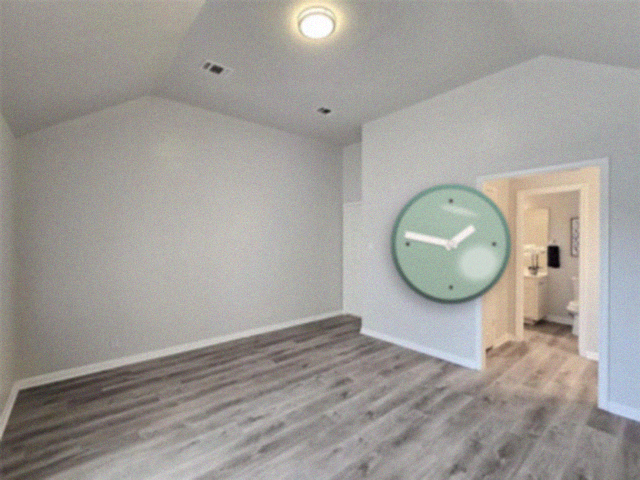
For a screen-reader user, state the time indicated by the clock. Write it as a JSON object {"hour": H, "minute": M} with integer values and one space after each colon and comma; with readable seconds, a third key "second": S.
{"hour": 1, "minute": 47}
